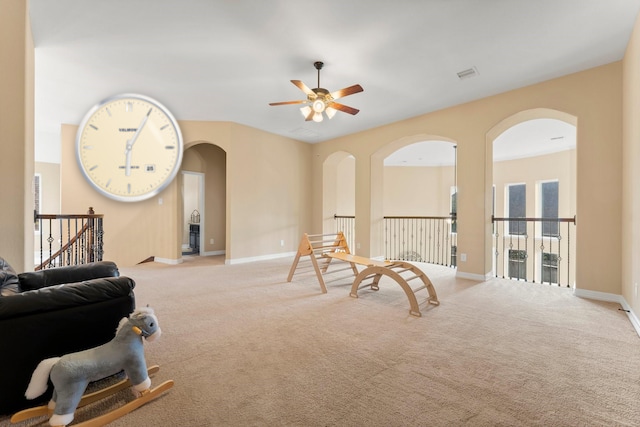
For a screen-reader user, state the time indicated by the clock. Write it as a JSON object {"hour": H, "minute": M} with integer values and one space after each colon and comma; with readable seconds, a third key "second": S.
{"hour": 6, "minute": 5}
